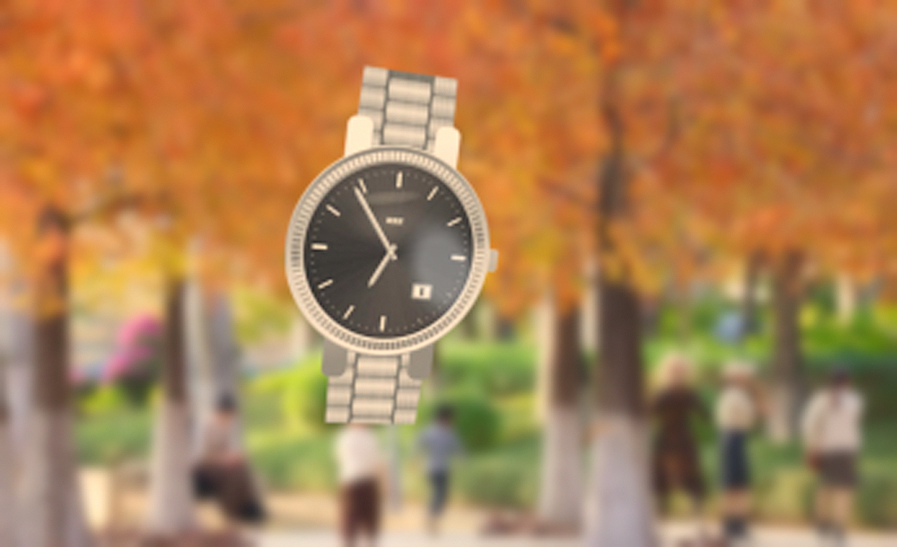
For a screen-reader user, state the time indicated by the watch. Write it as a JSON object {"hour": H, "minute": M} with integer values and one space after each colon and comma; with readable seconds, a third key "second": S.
{"hour": 6, "minute": 54}
